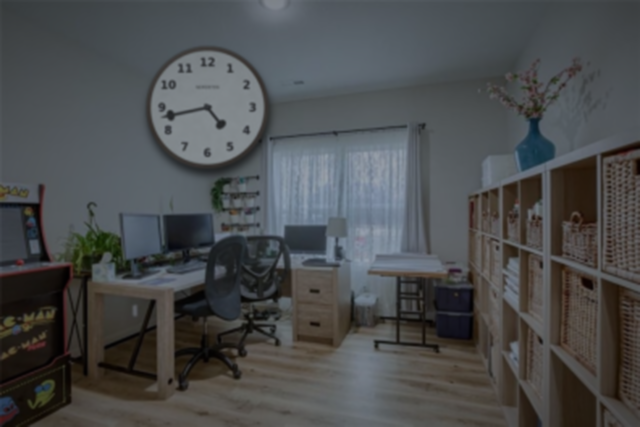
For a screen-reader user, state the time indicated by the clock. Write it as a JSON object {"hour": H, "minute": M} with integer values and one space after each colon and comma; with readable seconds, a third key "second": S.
{"hour": 4, "minute": 43}
